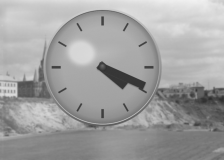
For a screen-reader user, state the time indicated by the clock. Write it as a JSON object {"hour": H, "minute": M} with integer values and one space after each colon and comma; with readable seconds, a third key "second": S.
{"hour": 4, "minute": 19}
